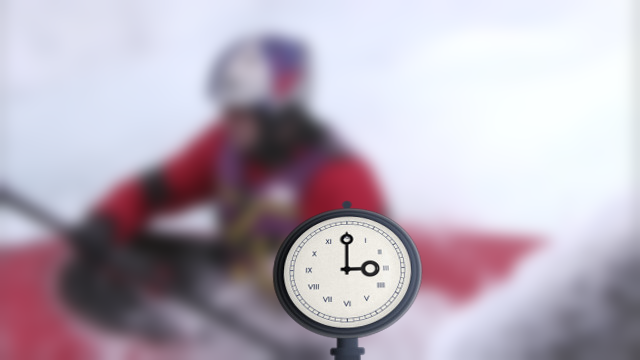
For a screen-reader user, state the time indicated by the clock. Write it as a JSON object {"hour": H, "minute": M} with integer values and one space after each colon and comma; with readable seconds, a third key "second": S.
{"hour": 3, "minute": 0}
